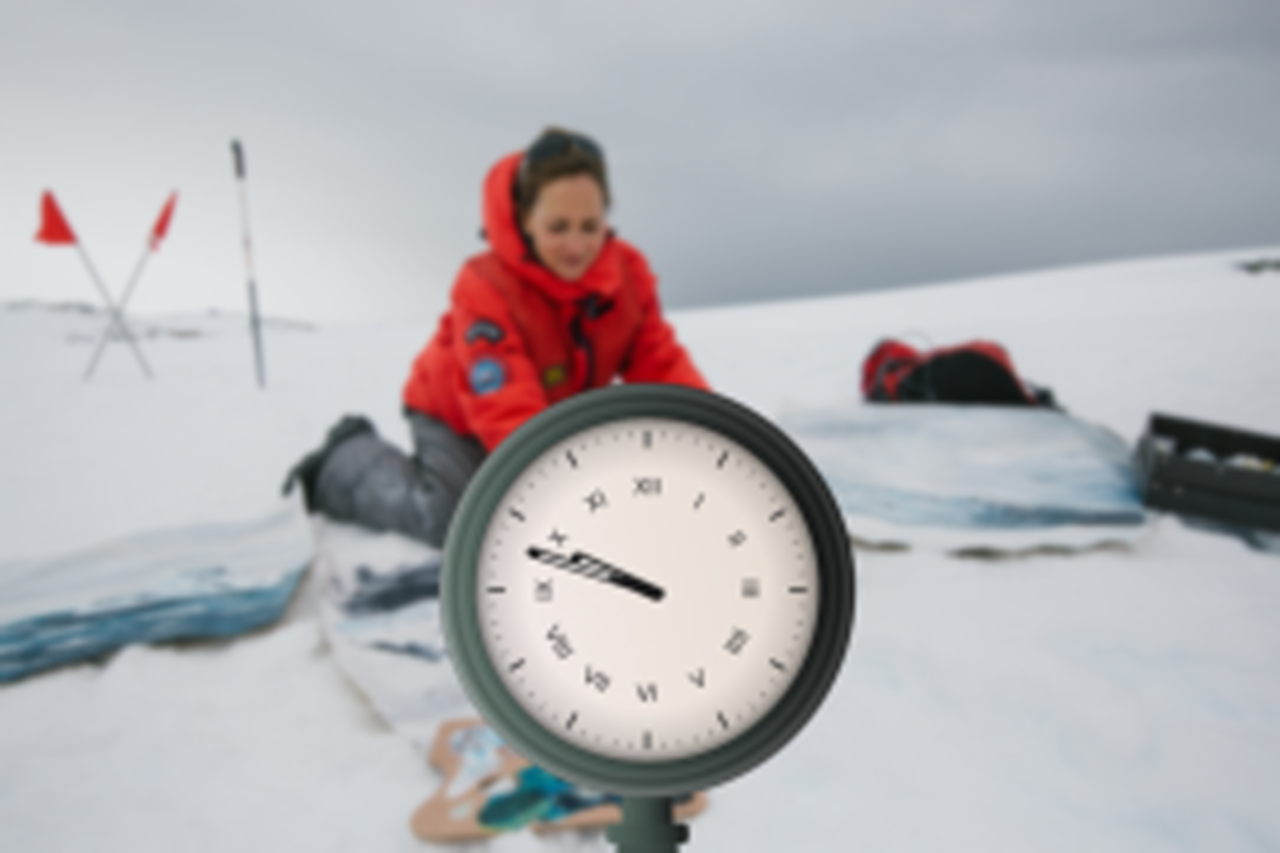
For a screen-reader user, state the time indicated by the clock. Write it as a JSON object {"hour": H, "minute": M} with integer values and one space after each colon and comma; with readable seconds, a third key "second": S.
{"hour": 9, "minute": 48}
